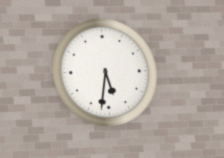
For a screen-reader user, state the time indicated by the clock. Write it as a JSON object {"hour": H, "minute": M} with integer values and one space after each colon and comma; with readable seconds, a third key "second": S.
{"hour": 5, "minute": 32}
